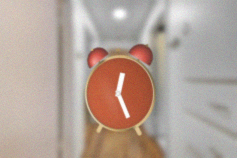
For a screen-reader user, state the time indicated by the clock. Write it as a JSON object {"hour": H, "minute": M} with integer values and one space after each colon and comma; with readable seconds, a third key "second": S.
{"hour": 12, "minute": 26}
